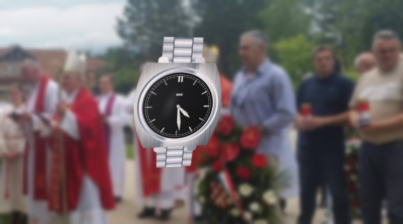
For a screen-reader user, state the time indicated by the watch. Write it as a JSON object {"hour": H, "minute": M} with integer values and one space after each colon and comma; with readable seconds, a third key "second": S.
{"hour": 4, "minute": 29}
